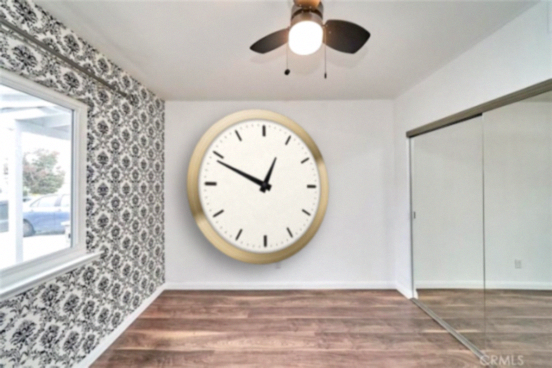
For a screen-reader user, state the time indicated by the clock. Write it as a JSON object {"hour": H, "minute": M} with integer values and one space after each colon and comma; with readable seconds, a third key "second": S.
{"hour": 12, "minute": 49}
